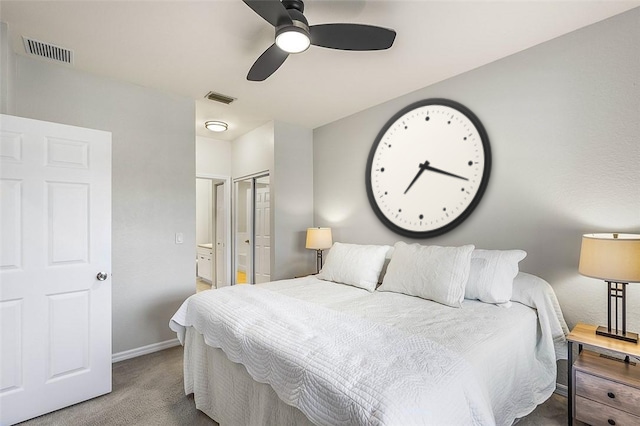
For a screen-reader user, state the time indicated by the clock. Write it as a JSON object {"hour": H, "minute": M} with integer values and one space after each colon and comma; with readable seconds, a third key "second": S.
{"hour": 7, "minute": 18}
